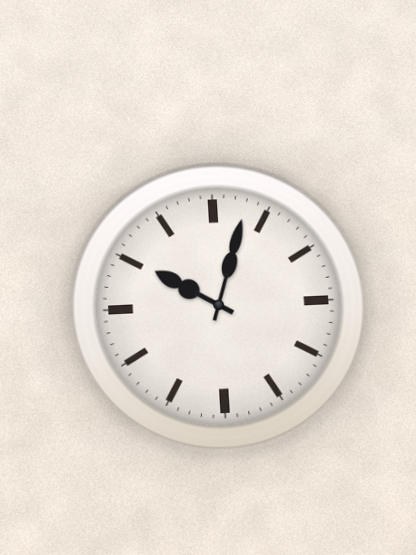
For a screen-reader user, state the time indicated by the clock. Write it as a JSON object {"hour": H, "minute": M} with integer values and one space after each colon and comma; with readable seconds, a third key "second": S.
{"hour": 10, "minute": 3}
